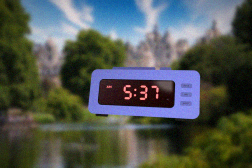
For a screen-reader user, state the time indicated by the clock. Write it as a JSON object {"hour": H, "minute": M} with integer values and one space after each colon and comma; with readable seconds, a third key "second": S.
{"hour": 5, "minute": 37}
